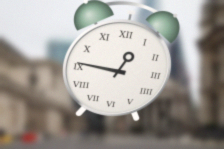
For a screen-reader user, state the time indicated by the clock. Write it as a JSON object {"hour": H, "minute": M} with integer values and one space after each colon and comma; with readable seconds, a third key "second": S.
{"hour": 12, "minute": 46}
